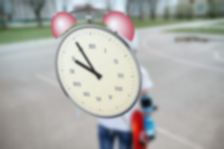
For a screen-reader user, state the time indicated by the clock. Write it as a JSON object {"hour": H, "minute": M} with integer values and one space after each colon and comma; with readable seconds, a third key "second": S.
{"hour": 9, "minute": 55}
